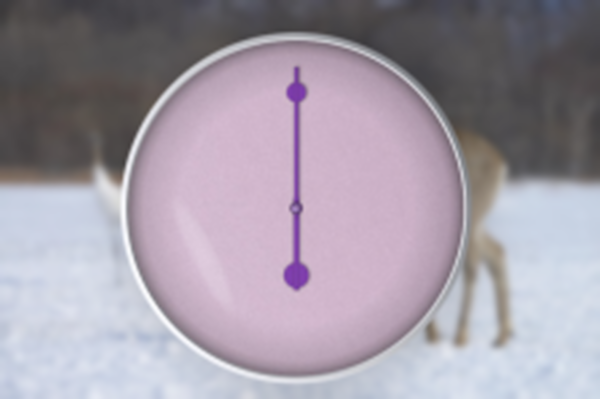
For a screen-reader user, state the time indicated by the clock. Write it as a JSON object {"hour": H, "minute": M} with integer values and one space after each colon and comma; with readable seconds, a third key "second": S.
{"hour": 6, "minute": 0}
